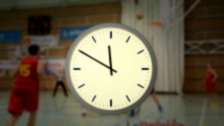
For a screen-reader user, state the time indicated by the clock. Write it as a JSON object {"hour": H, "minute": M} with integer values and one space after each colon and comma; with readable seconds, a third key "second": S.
{"hour": 11, "minute": 50}
